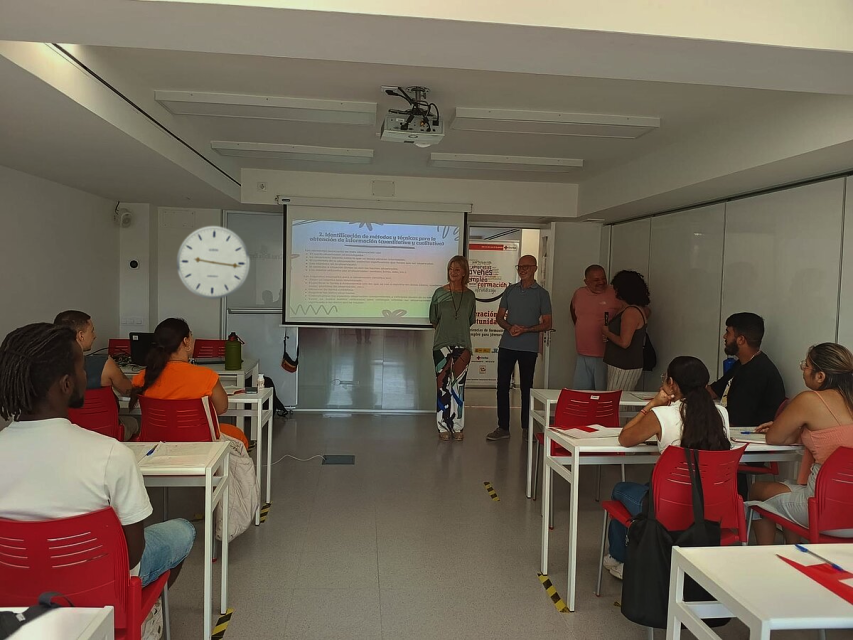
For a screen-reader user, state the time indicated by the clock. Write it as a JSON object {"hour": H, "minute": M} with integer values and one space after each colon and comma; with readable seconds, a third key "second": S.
{"hour": 9, "minute": 16}
